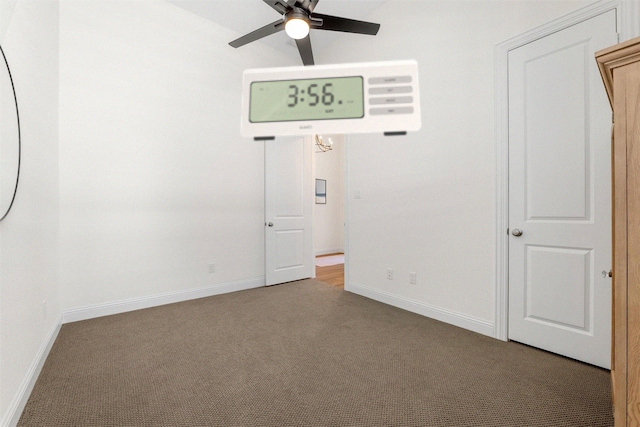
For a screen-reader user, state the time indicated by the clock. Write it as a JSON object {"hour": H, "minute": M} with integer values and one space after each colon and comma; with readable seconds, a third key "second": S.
{"hour": 3, "minute": 56}
